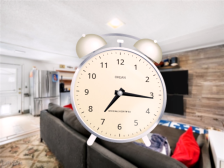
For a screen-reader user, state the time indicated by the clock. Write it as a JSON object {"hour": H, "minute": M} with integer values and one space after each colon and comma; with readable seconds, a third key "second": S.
{"hour": 7, "minute": 16}
